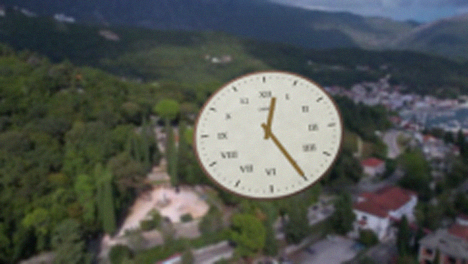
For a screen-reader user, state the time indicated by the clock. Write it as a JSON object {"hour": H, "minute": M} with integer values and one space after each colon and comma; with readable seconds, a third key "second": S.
{"hour": 12, "minute": 25}
